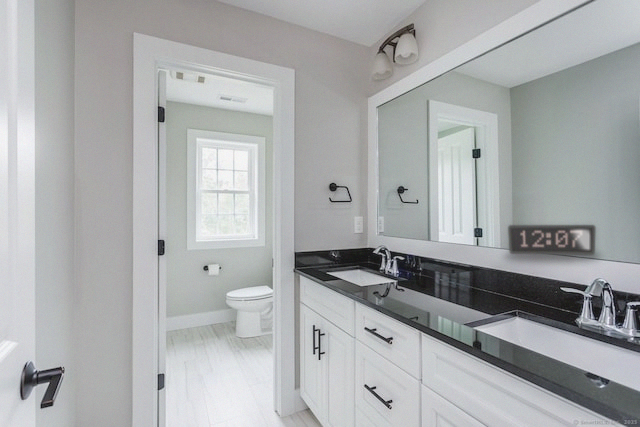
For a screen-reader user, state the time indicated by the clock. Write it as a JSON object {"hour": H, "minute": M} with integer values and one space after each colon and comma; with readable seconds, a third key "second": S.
{"hour": 12, "minute": 7}
